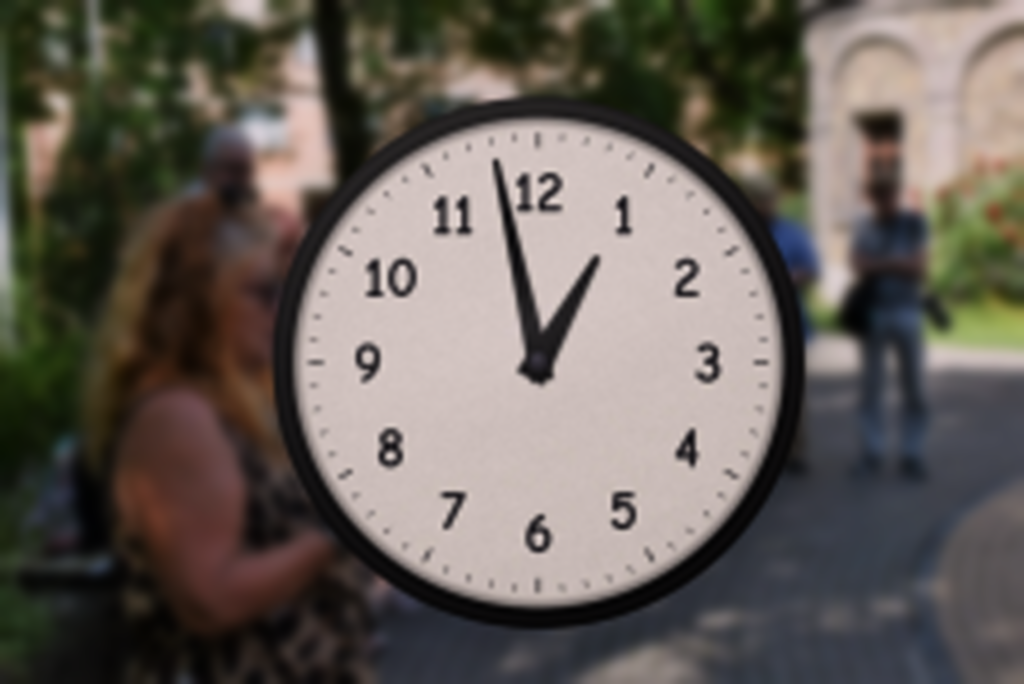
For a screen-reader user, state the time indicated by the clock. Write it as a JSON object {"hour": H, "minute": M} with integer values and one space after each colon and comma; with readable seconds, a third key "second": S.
{"hour": 12, "minute": 58}
